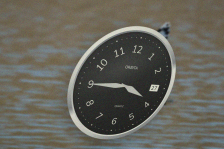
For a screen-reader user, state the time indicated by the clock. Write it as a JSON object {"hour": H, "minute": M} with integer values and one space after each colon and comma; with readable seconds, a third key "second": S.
{"hour": 3, "minute": 45}
